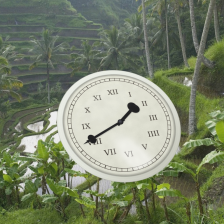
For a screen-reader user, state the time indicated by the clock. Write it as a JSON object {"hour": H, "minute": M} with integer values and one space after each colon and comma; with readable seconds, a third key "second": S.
{"hour": 1, "minute": 41}
